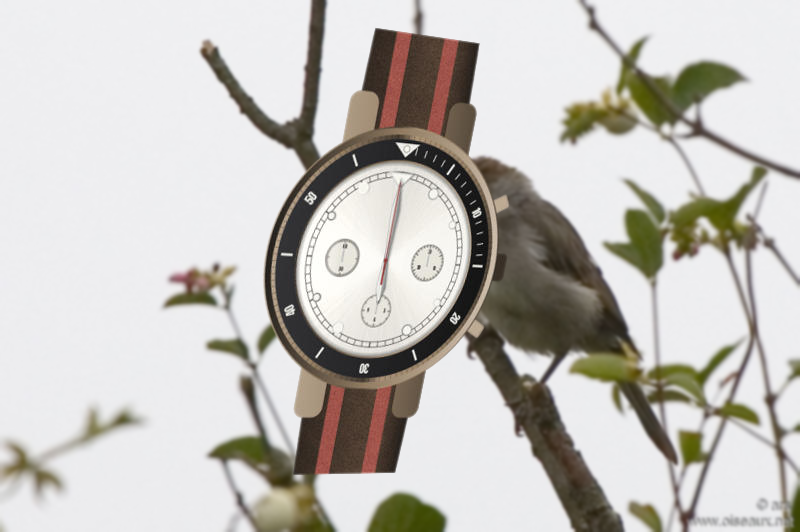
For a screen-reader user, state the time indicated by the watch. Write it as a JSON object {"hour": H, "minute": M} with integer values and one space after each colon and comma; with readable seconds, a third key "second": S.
{"hour": 6, "minute": 0}
